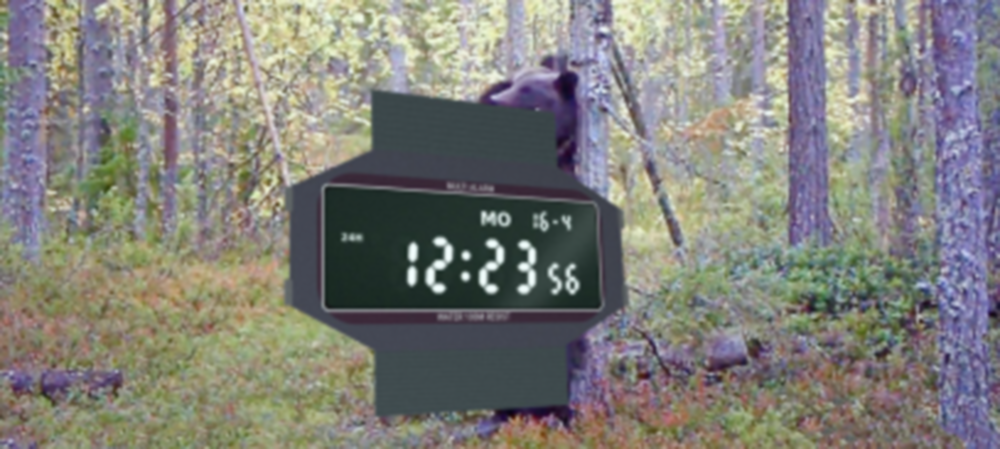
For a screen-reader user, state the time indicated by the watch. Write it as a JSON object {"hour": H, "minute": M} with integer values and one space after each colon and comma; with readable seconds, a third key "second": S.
{"hour": 12, "minute": 23, "second": 56}
